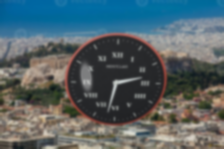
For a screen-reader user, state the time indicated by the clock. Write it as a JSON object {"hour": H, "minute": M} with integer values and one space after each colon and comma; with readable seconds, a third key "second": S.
{"hour": 2, "minute": 32}
